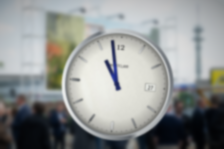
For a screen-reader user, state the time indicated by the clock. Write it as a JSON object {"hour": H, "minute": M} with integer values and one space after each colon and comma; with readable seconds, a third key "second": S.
{"hour": 10, "minute": 58}
